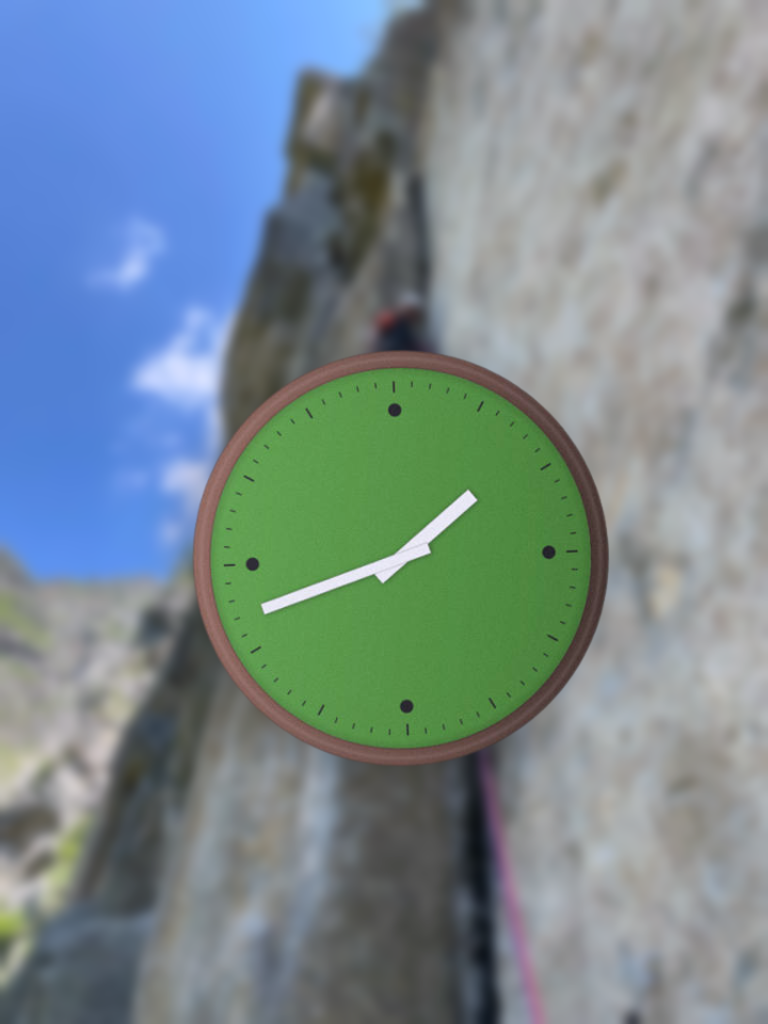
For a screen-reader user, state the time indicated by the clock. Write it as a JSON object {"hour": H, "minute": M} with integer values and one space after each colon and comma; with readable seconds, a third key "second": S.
{"hour": 1, "minute": 42}
